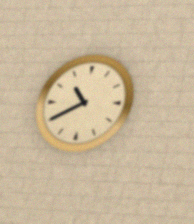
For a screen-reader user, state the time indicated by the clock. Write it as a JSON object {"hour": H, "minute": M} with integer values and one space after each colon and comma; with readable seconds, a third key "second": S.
{"hour": 10, "minute": 40}
